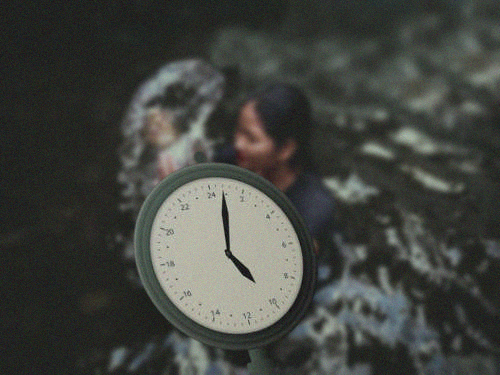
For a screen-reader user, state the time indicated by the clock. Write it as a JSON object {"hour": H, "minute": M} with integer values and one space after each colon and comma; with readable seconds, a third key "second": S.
{"hour": 10, "minute": 2}
